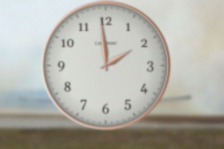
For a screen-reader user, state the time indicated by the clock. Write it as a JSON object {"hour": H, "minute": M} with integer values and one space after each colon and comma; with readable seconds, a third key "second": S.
{"hour": 1, "minute": 59}
